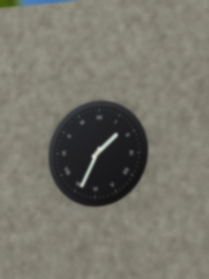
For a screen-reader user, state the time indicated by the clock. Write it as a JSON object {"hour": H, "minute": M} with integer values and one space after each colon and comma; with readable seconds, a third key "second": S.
{"hour": 1, "minute": 34}
